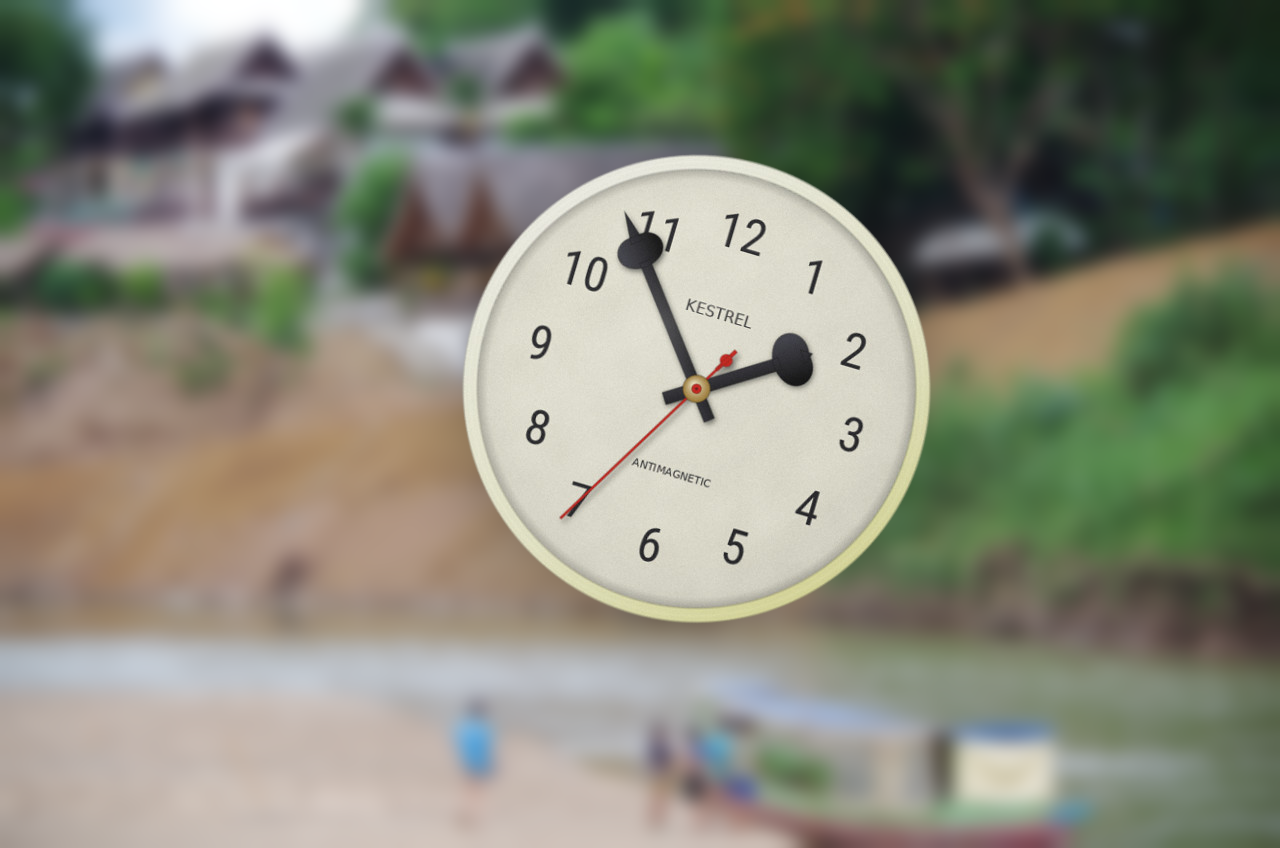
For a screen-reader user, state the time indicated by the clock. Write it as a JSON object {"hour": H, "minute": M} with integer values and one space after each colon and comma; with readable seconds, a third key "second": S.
{"hour": 1, "minute": 53, "second": 35}
